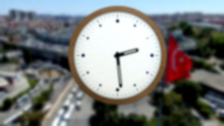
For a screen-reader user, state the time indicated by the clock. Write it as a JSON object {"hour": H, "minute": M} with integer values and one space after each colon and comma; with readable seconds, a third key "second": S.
{"hour": 2, "minute": 29}
